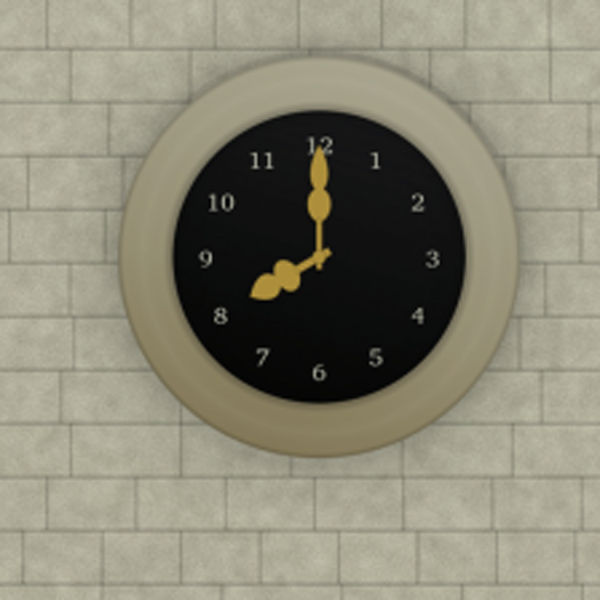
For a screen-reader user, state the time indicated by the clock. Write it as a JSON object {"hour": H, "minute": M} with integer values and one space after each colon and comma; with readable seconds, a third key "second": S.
{"hour": 8, "minute": 0}
